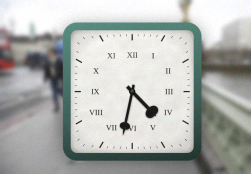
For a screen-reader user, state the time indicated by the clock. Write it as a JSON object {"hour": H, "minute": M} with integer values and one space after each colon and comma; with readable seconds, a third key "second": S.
{"hour": 4, "minute": 32}
